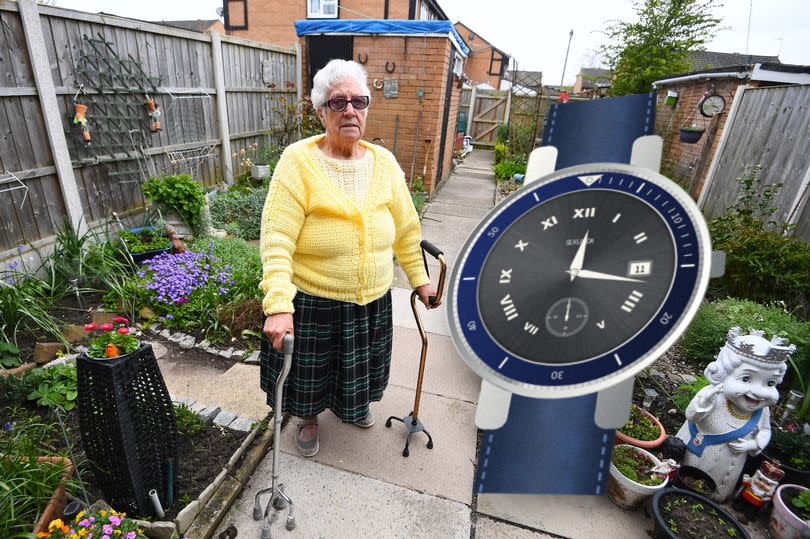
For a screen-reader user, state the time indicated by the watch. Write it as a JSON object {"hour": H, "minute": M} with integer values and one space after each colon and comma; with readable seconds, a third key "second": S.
{"hour": 12, "minute": 17}
